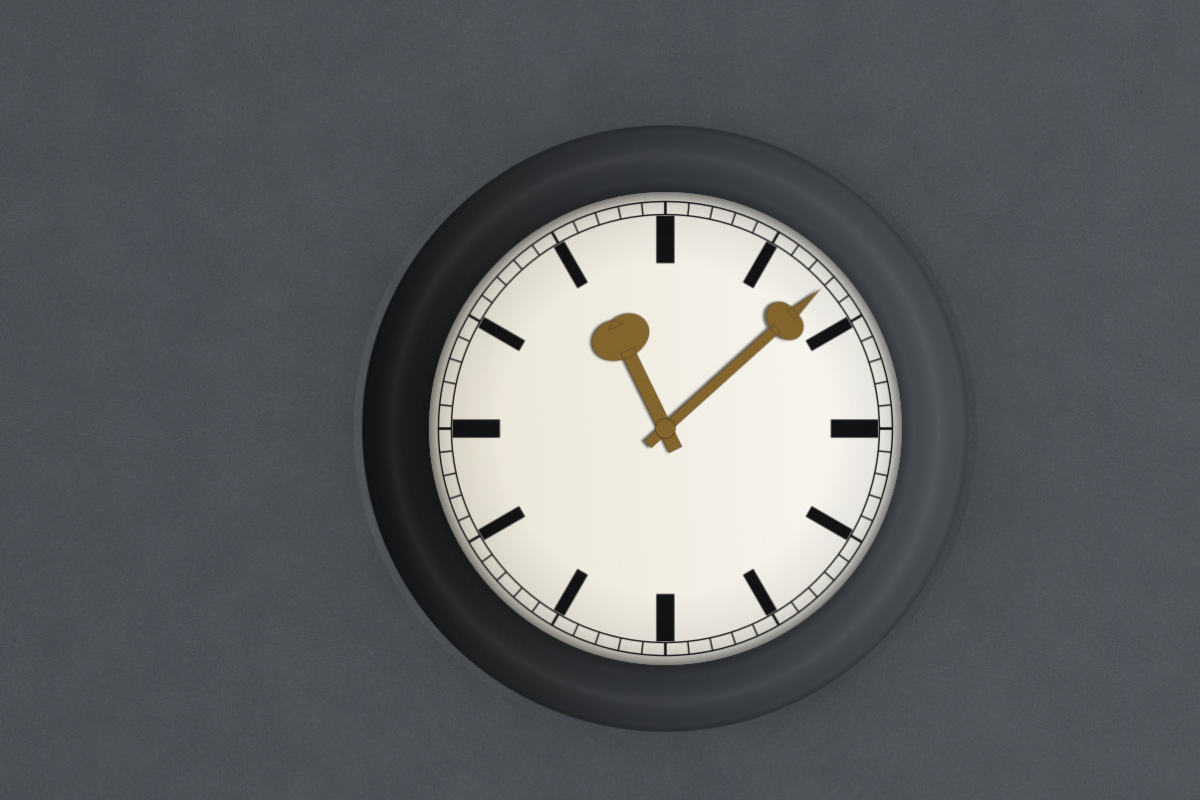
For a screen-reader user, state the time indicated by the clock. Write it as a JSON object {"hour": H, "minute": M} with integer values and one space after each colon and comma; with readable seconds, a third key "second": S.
{"hour": 11, "minute": 8}
